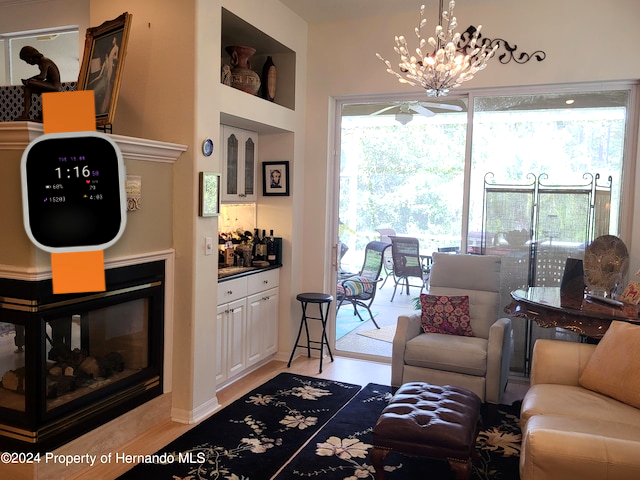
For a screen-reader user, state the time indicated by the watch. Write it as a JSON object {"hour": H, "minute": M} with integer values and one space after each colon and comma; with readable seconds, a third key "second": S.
{"hour": 1, "minute": 16}
